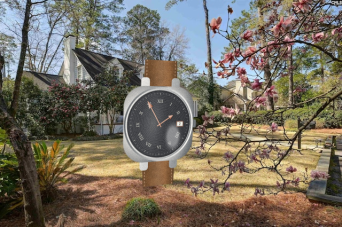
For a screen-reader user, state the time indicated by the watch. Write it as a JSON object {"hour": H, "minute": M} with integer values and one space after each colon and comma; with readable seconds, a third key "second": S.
{"hour": 1, "minute": 55}
